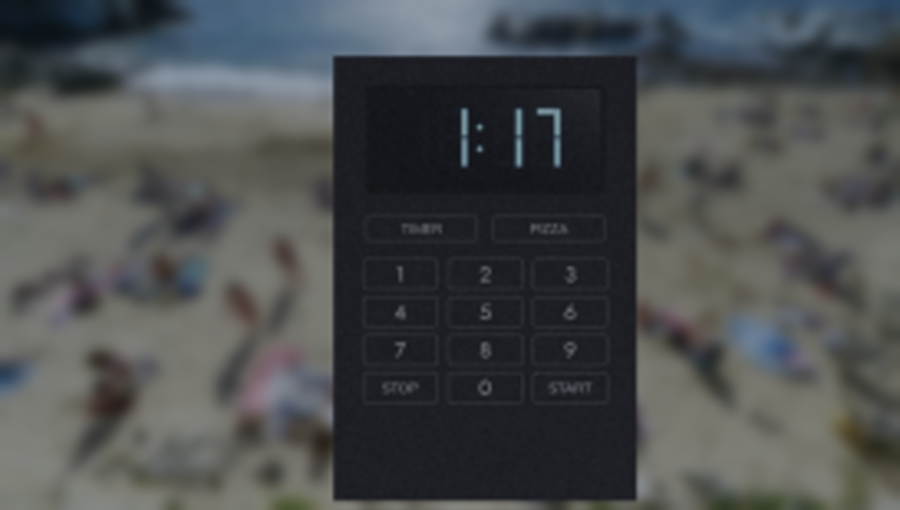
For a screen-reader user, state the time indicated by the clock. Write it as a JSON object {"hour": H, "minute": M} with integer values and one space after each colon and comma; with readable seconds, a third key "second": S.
{"hour": 1, "minute": 17}
